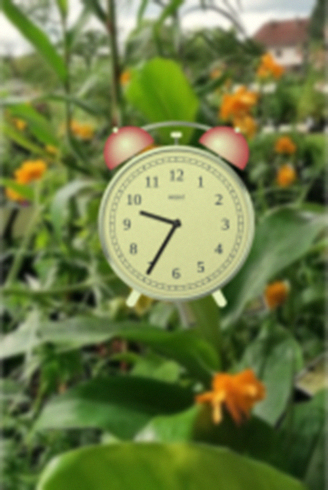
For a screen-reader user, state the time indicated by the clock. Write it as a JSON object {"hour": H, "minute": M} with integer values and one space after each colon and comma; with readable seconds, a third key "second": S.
{"hour": 9, "minute": 35}
